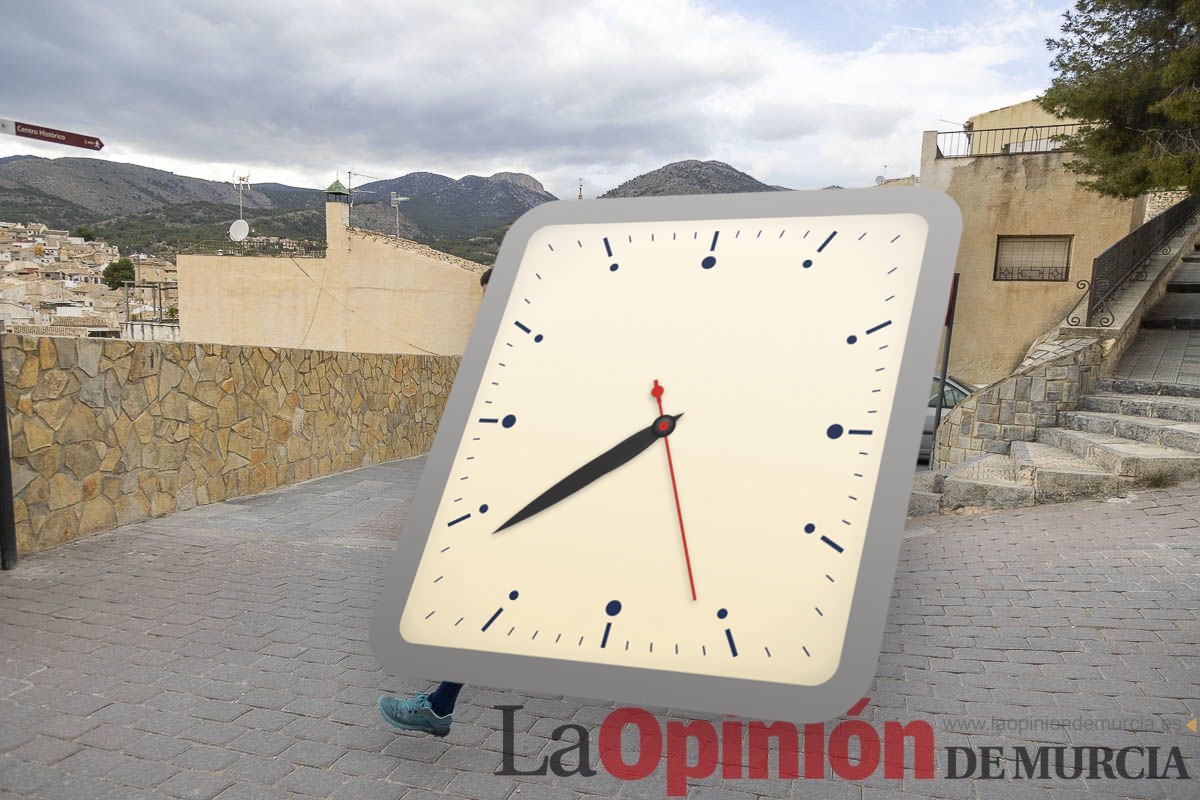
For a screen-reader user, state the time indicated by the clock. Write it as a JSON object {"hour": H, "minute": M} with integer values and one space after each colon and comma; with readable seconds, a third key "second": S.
{"hour": 7, "minute": 38, "second": 26}
